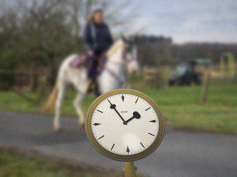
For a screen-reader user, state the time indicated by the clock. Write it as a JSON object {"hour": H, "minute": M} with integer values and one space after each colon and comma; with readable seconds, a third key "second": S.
{"hour": 1, "minute": 55}
